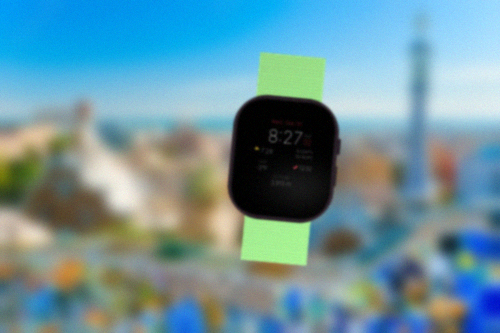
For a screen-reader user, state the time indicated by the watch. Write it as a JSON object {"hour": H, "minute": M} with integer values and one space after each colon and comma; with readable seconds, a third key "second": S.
{"hour": 8, "minute": 27}
